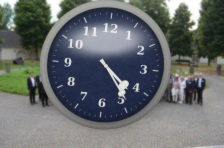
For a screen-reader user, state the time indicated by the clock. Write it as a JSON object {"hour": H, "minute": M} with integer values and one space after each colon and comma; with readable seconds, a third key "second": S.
{"hour": 4, "minute": 24}
